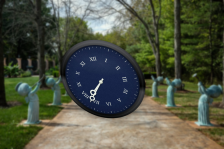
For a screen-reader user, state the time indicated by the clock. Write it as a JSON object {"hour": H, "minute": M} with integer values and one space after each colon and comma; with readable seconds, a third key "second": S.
{"hour": 7, "minute": 37}
